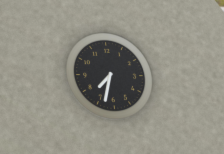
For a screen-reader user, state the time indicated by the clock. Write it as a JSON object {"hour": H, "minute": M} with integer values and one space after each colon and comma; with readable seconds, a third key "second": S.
{"hour": 7, "minute": 33}
